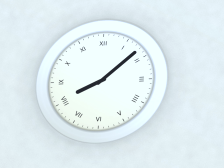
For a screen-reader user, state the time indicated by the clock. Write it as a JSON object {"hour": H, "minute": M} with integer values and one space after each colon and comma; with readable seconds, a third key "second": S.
{"hour": 8, "minute": 8}
